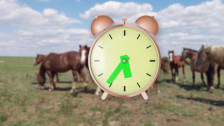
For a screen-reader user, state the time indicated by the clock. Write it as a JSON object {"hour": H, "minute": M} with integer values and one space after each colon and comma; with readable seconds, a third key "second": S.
{"hour": 5, "minute": 36}
